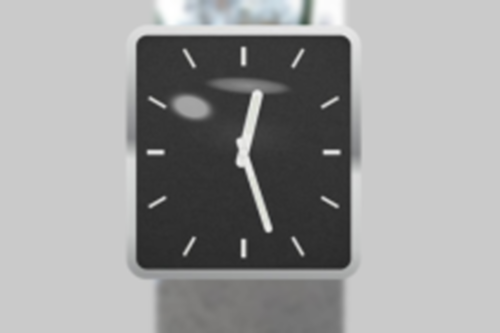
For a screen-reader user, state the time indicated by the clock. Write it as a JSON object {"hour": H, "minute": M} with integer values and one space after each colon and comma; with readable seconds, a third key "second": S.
{"hour": 12, "minute": 27}
